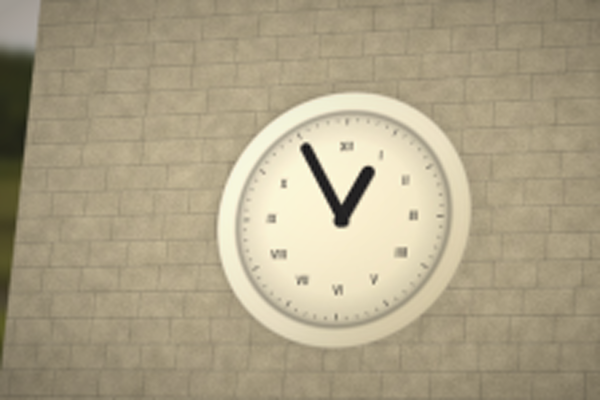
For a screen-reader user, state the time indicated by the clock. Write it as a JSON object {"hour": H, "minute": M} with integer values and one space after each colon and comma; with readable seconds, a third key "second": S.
{"hour": 12, "minute": 55}
